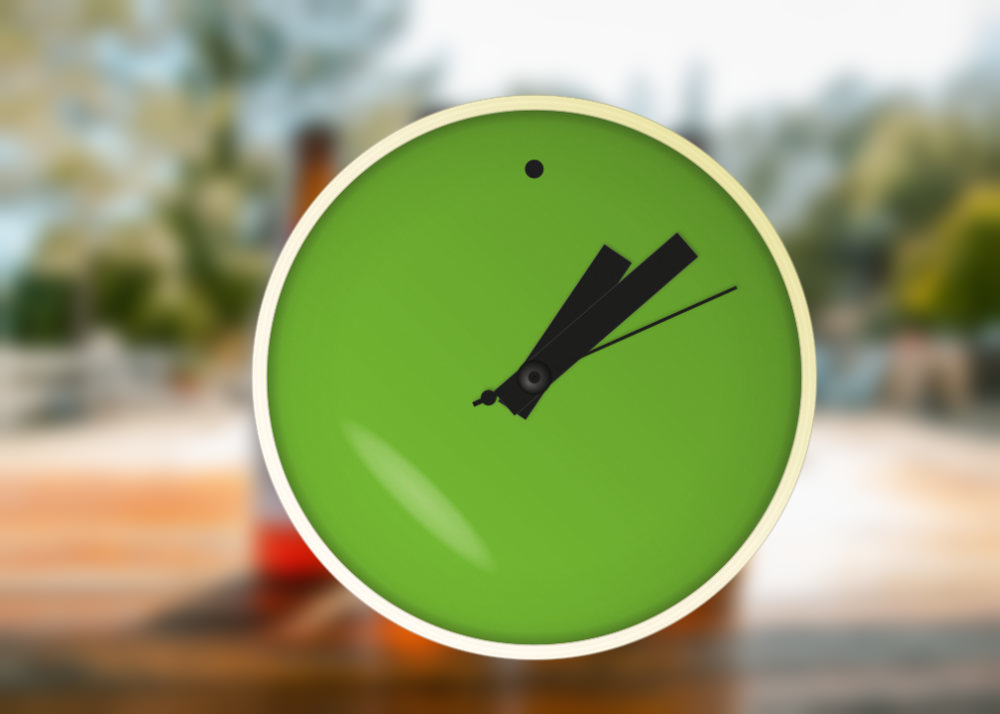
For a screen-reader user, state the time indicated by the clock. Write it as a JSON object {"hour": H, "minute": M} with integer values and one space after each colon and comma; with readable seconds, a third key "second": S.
{"hour": 1, "minute": 8, "second": 11}
